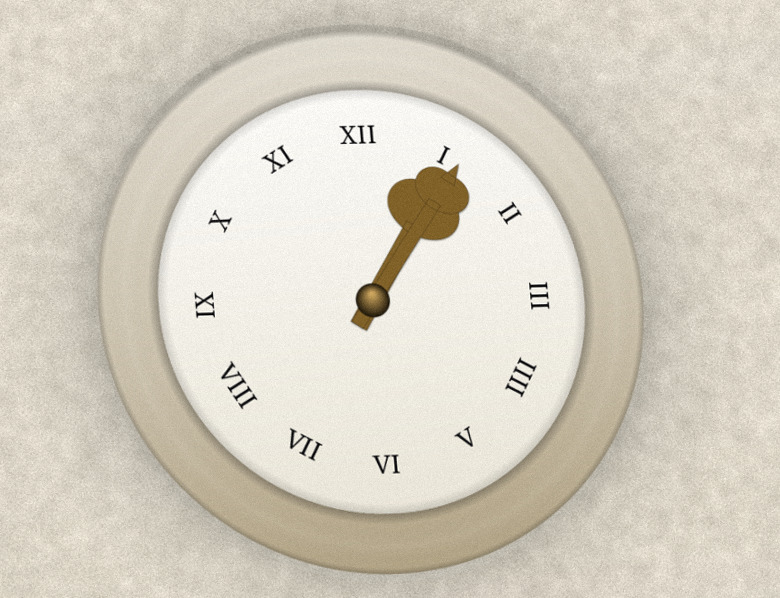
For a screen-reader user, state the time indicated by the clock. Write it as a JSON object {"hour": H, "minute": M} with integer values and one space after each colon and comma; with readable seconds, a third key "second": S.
{"hour": 1, "minute": 6}
